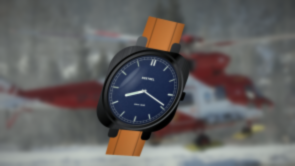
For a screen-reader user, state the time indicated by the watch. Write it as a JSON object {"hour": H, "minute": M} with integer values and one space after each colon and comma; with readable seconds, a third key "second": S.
{"hour": 8, "minute": 19}
